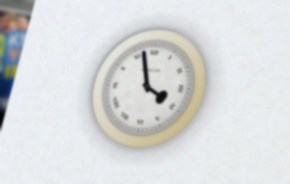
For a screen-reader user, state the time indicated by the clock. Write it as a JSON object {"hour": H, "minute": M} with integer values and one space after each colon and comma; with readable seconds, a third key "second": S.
{"hour": 3, "minute": 57}
